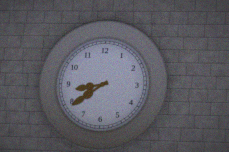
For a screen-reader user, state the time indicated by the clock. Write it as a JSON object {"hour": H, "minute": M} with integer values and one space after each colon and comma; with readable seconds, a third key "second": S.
{"hour": 8, "minute": 39}
